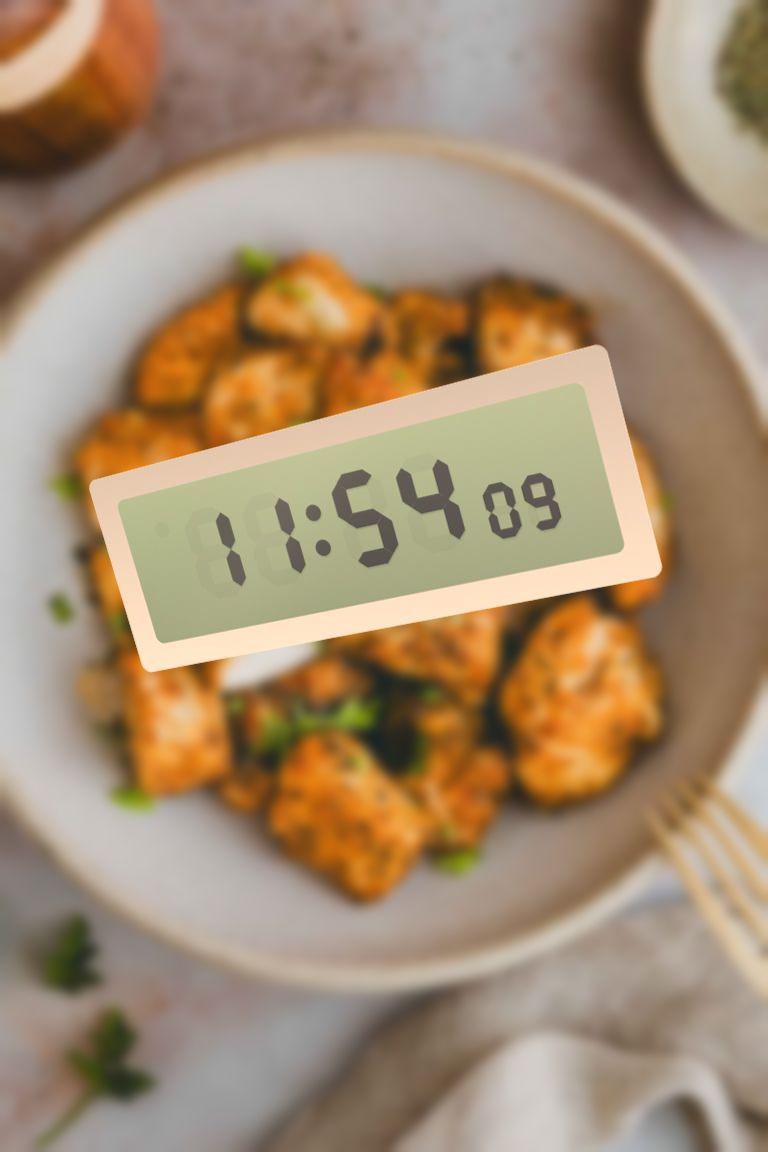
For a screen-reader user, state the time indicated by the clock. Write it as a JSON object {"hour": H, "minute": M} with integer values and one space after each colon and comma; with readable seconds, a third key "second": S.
{"hour": 11, "minute": 54, "second": 9}
